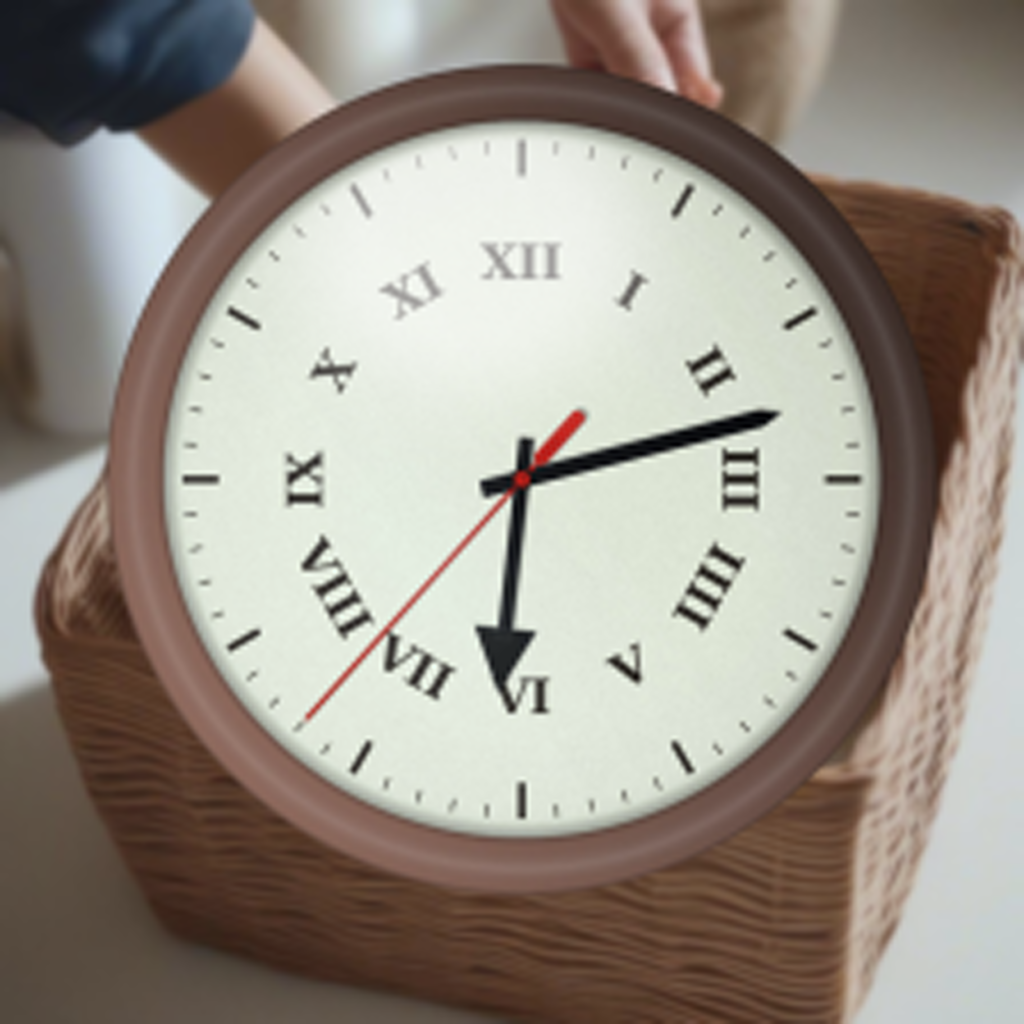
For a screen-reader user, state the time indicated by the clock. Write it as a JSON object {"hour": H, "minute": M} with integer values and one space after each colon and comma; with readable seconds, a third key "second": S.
{"hour": 6, "minute": 12, "second": 37}
